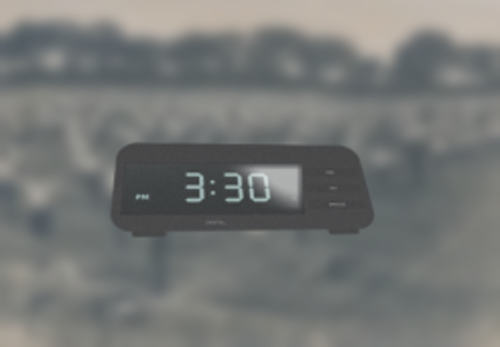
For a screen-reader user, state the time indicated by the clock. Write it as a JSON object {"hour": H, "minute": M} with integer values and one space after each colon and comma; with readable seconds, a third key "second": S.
{"hour": 3, "minute": 30}
